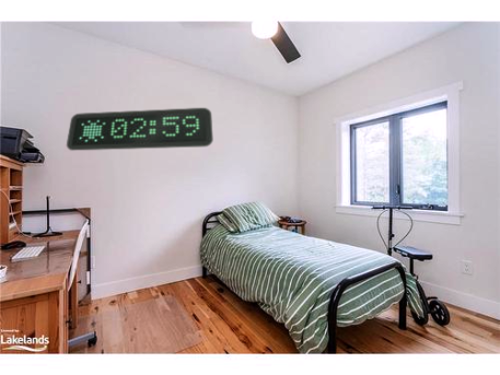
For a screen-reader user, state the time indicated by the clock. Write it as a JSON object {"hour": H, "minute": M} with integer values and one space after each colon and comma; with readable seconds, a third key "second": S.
{"hour": 2, "minute": 59}
